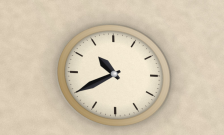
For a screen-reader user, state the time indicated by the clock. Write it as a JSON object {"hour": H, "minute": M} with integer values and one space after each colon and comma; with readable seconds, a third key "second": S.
{"hour": 10, "minute": 40}
